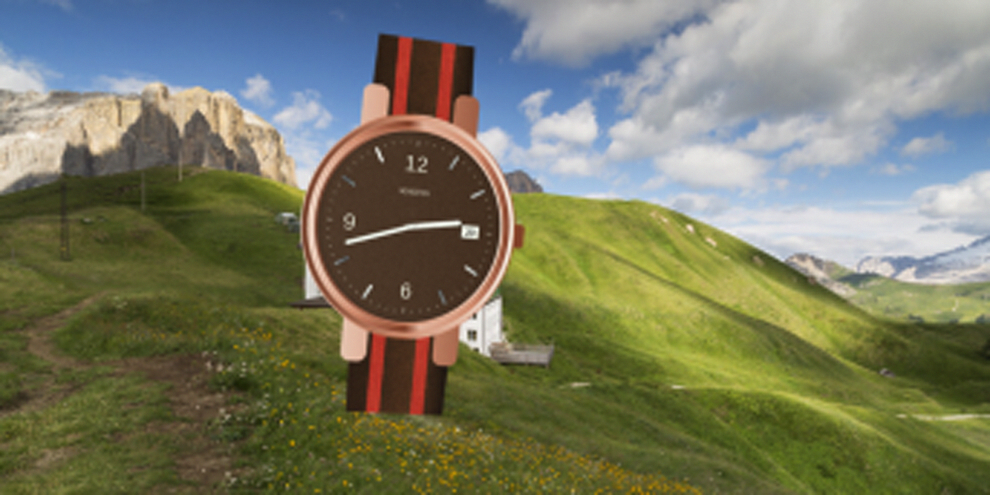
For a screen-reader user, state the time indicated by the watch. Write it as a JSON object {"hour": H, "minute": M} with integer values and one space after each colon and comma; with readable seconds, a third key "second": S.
{"hour": 2, "minute": 42}
